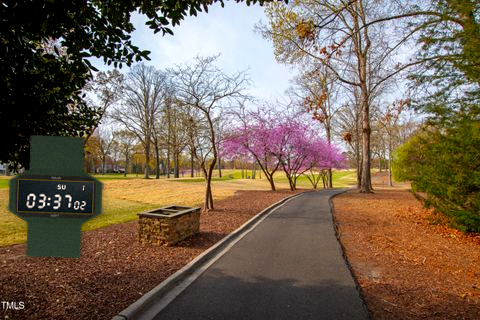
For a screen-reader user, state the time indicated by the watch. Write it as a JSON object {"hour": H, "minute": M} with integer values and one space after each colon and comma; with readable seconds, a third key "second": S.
{"hour": 3, "minute": 37, "second": 2}
